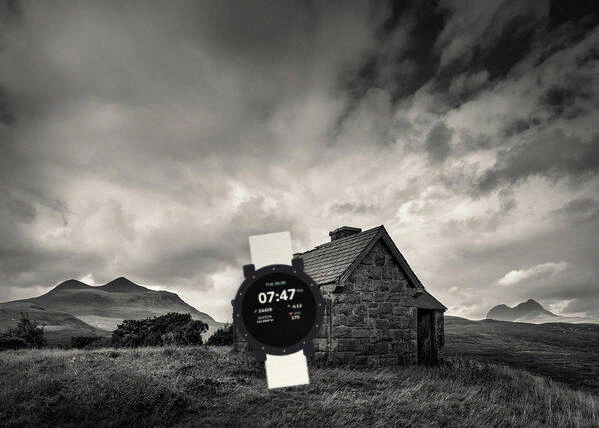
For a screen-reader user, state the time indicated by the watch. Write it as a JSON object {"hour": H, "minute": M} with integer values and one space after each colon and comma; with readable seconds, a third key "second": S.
{"hour": 7, "minute": 47}
